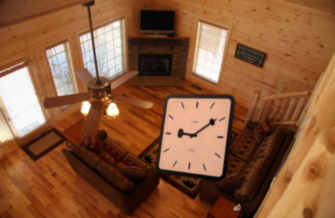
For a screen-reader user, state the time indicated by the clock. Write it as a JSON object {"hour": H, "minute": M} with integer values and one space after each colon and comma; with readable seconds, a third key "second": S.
{"hour": 9, "minute": 9}
